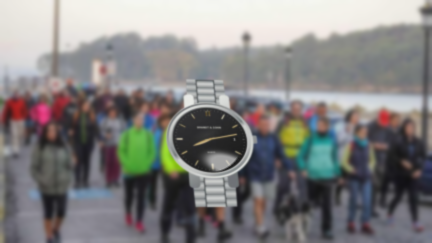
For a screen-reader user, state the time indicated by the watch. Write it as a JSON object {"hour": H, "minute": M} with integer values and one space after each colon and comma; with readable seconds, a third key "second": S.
{"hour": 8, "minute": 13}
